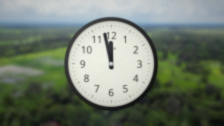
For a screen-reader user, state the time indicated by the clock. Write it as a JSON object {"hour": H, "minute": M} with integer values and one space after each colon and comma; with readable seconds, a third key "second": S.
{"hour": 11, "minute": 58}
